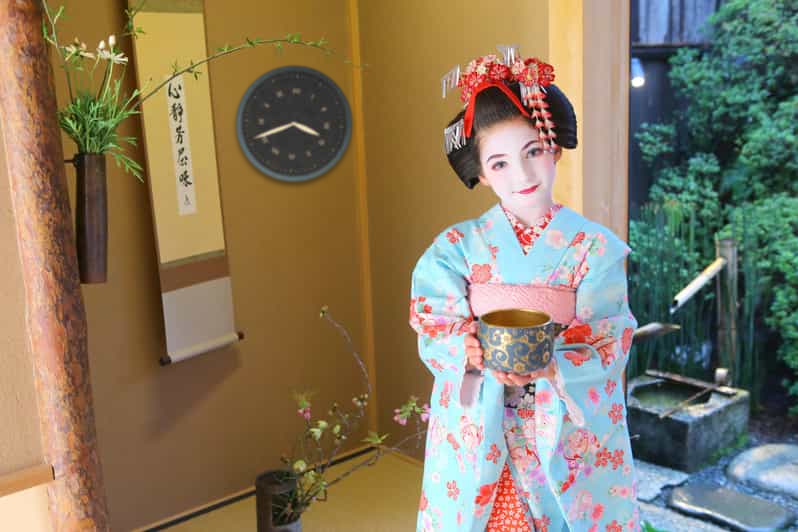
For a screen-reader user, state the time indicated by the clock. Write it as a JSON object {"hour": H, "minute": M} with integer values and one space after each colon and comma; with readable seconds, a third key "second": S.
{"hour": 3, "minute": 41}
